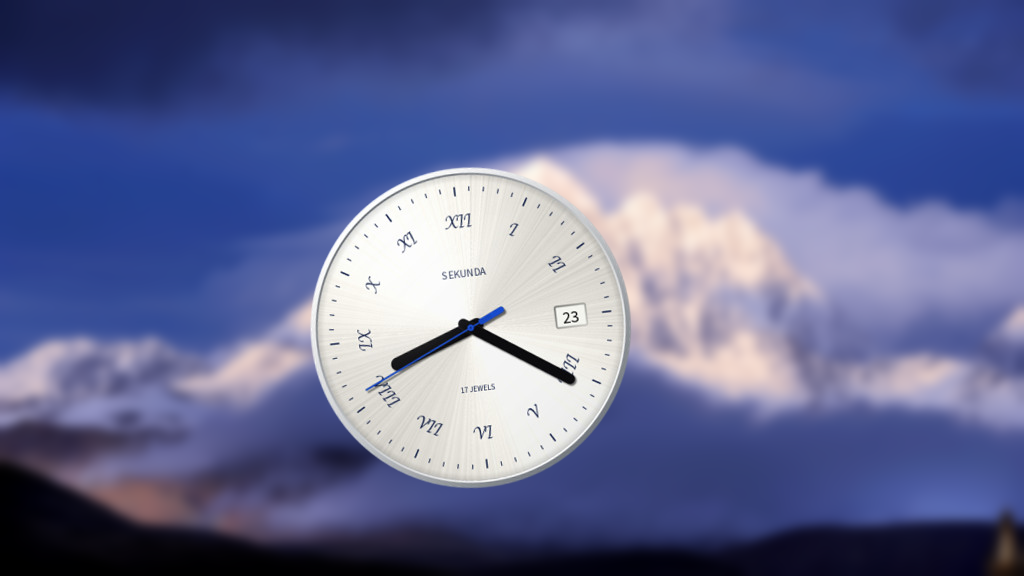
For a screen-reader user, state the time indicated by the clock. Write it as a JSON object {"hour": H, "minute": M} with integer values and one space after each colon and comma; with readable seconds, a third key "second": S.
{"hour": 8, "minute": 20, "second": 41}
